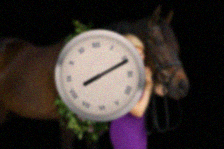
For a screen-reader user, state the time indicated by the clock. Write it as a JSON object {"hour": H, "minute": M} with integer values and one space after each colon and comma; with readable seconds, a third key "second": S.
{"hour": 8, "minute": 11}
